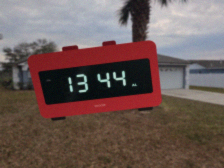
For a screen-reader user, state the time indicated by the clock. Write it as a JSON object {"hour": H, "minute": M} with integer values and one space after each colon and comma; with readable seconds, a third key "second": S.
{"hour": 13, "minute": 44}
